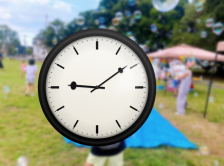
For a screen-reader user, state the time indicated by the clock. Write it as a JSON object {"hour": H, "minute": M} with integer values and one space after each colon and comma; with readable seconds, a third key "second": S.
{"hour": 9, "minute": 9}
